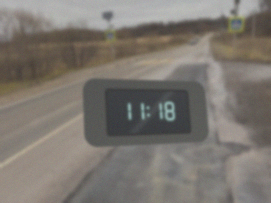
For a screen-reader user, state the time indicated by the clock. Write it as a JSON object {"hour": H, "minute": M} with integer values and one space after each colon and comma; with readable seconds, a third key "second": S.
{"hour": 11, "minute": 18}
